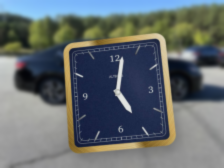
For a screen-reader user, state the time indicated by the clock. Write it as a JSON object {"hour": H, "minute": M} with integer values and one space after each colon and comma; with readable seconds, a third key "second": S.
{"hour": 5, "minute": 2}
